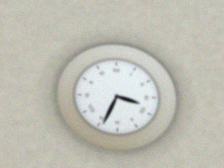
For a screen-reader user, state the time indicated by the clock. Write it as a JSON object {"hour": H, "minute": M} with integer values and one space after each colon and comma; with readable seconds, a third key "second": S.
{"hour": 3, "minute": 34}
